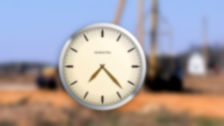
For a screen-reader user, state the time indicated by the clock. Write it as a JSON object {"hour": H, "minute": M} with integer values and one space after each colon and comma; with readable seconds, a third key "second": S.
{"hour": 7, "minute": 23}
